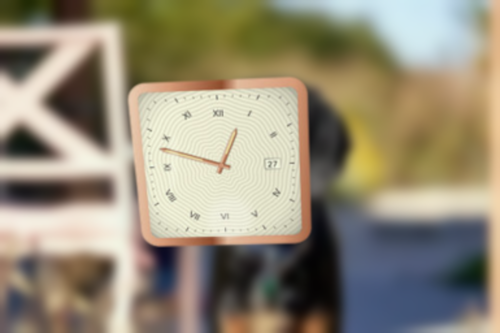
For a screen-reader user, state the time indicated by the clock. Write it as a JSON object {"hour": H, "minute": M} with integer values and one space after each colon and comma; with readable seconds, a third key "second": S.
{"hour": 12, "minute": 48}
